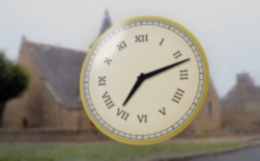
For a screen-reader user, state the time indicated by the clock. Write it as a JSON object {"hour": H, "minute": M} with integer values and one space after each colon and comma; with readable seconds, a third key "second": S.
{"hour": 7, "minute": 12}
